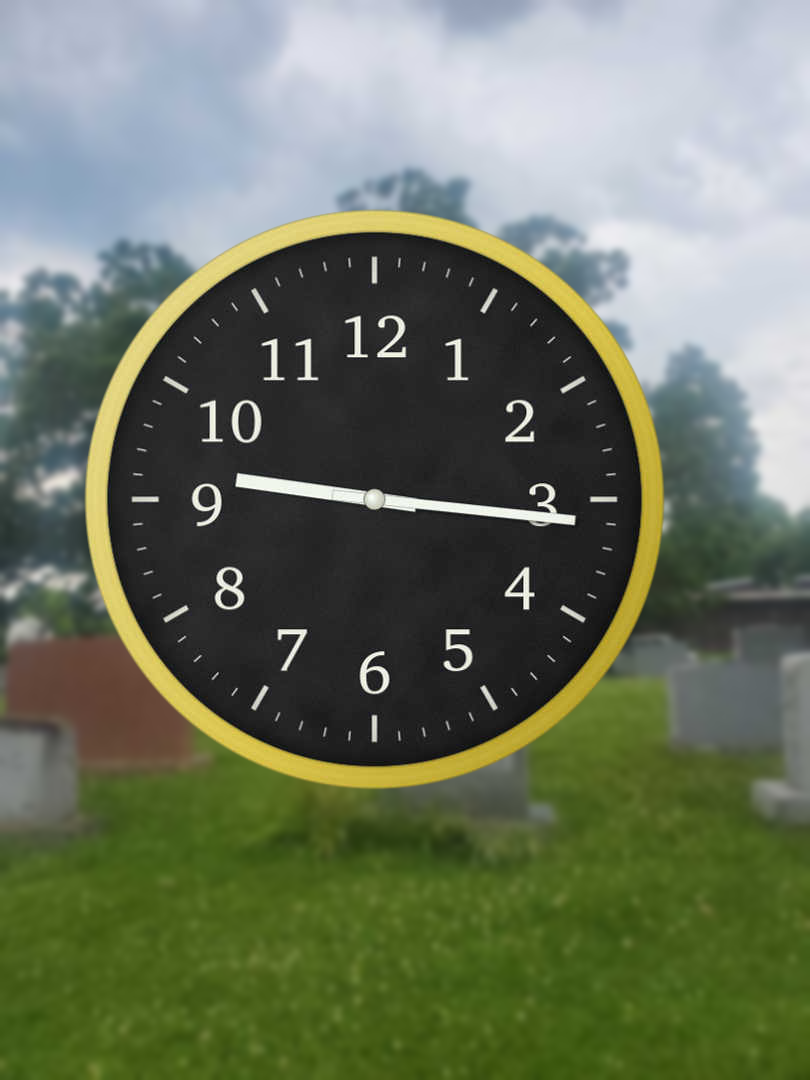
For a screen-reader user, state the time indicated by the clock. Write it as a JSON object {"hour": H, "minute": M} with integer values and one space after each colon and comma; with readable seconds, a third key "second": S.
{"hour": 9, "minute": 16}
